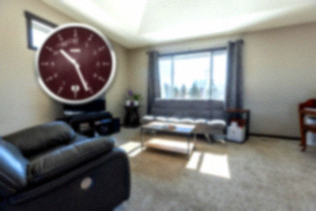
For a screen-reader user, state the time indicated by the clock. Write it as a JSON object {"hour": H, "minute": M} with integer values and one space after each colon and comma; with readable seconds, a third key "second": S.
{"hour": 10, "minute": 26}
